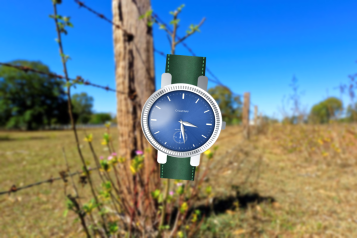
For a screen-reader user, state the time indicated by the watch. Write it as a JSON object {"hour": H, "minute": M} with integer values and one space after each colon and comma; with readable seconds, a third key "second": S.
{"hour": 3, "minute": 28}
